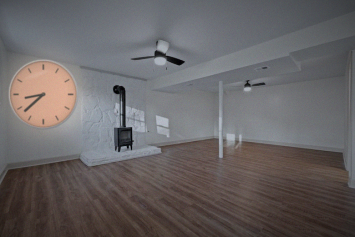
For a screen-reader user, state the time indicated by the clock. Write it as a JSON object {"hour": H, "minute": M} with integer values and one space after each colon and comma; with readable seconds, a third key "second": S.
{"hour": 8, "minute": 38}
